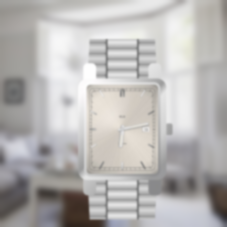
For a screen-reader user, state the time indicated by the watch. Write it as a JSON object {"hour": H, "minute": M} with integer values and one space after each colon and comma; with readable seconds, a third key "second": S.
{"hour": 6, "minute": 13}
